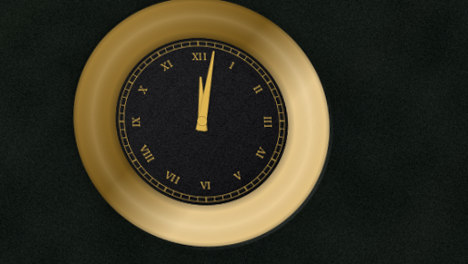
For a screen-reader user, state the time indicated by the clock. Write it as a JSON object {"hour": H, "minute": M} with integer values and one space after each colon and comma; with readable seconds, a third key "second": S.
{"hour": 12, "minute": 2}
